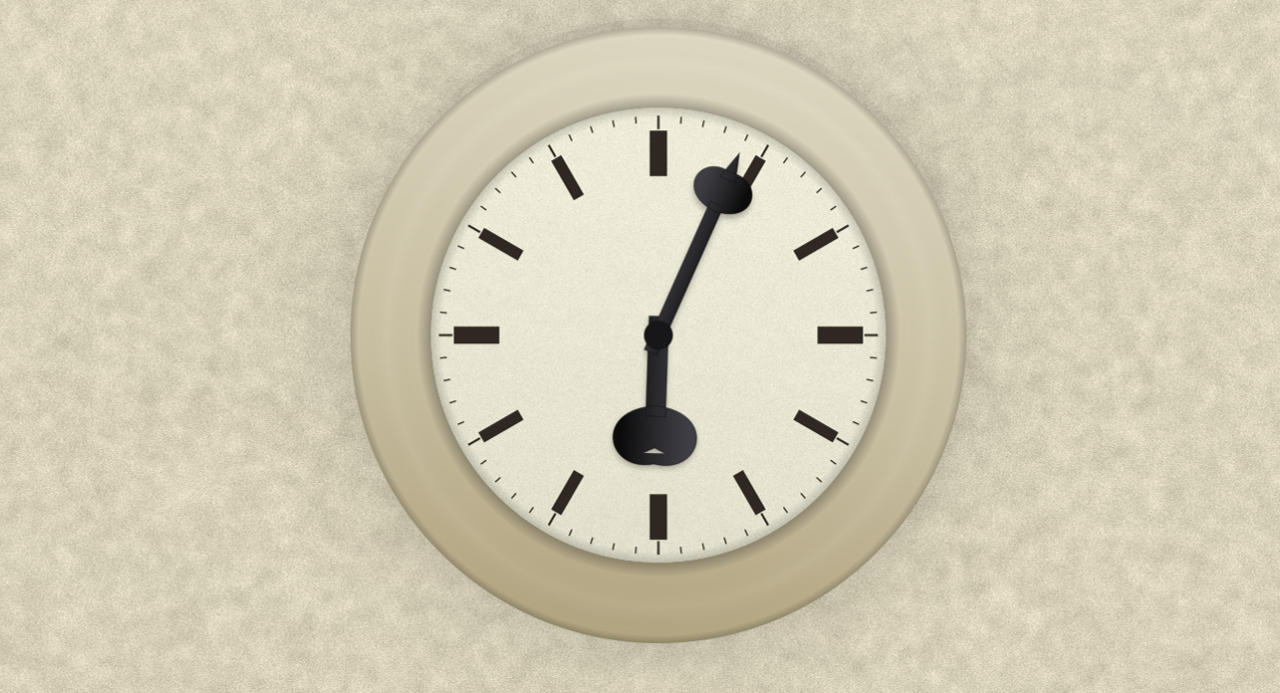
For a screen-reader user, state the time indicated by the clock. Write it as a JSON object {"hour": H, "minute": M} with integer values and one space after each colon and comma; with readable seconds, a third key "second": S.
{"hour": 6, "minute": 4}
